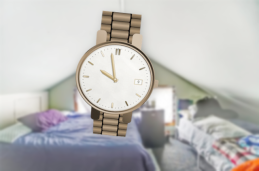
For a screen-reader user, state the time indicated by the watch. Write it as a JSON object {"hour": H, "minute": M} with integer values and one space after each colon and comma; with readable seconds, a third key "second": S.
{"hour": 9, "minute": 58}
